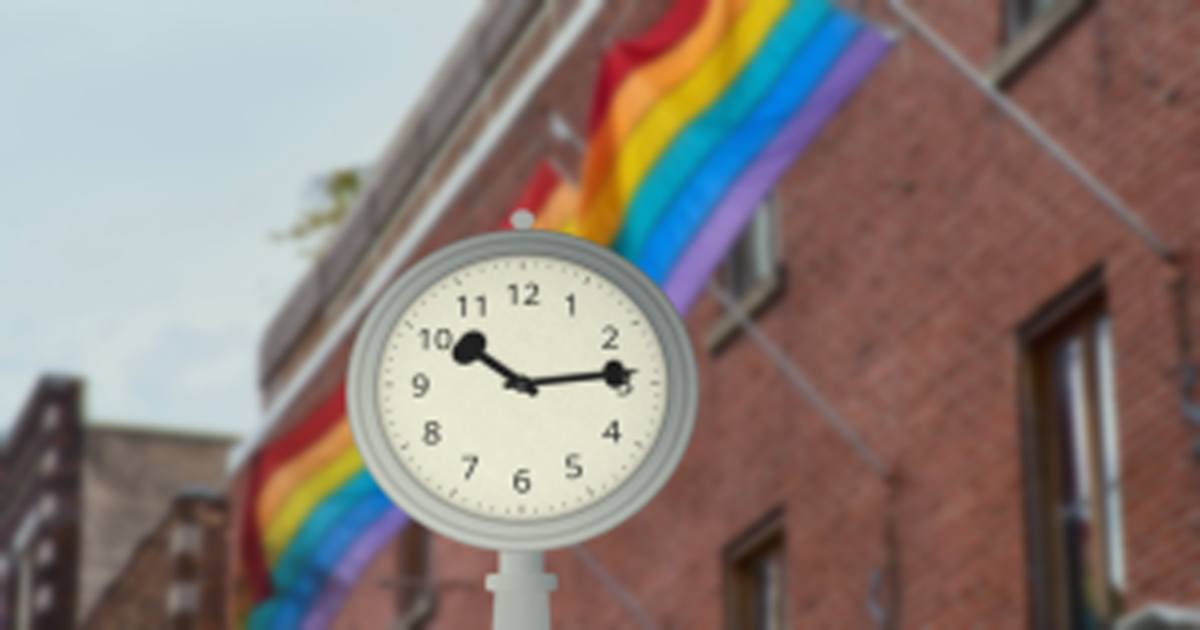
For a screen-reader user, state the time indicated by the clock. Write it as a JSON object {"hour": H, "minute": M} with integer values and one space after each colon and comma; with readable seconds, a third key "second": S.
{"hour": 10, "minute": 14}
